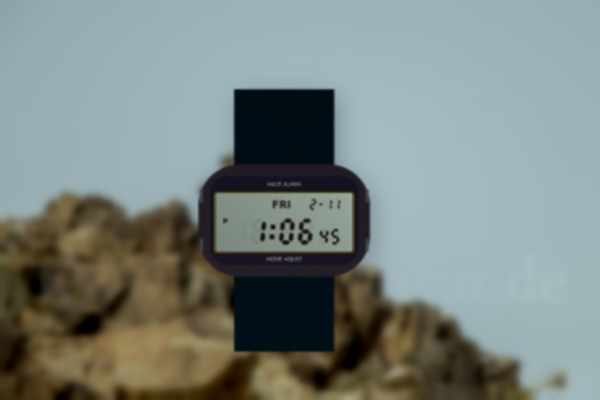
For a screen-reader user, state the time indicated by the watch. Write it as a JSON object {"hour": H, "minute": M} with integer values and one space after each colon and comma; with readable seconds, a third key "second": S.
{"hour": 1, "minute": 6, "second": 45}
